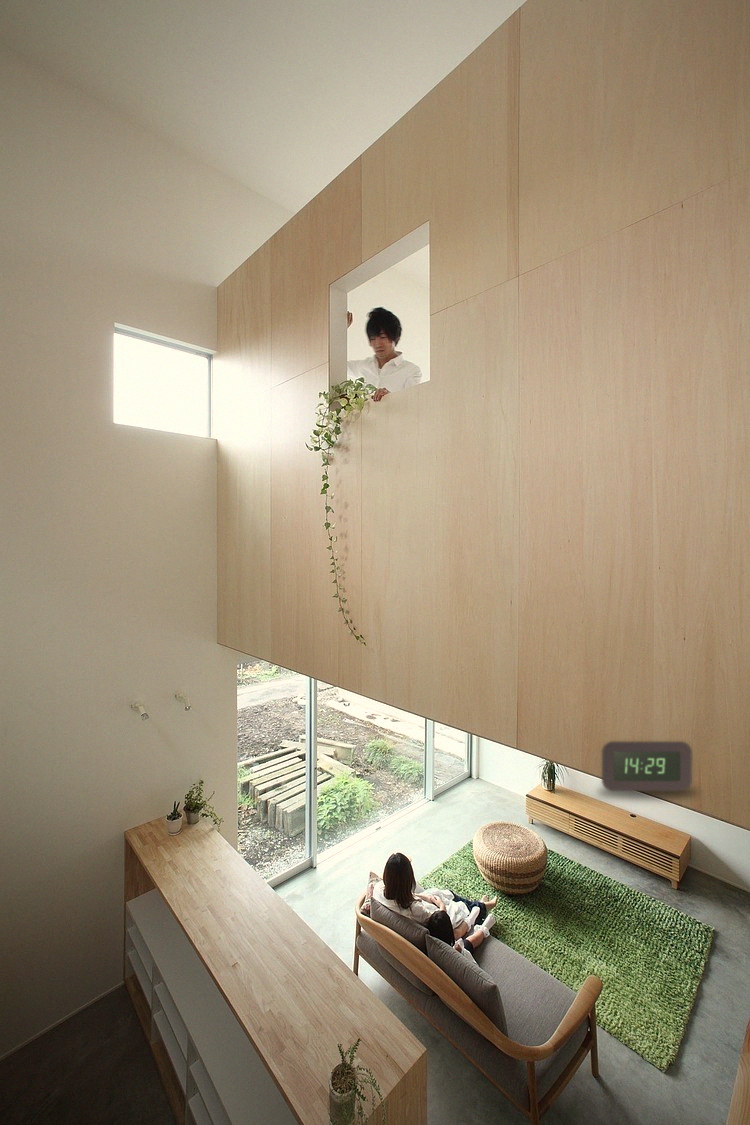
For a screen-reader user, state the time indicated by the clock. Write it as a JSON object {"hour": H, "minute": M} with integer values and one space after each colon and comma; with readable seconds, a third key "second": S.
{"hour": 14, "minute": 29}
